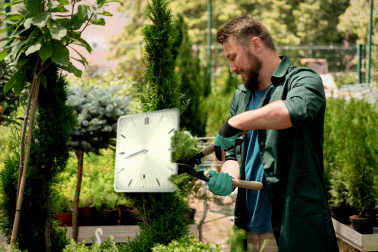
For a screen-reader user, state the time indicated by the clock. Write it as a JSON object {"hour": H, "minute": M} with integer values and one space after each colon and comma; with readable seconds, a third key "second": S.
{"hour": 8, "minute": 43}
